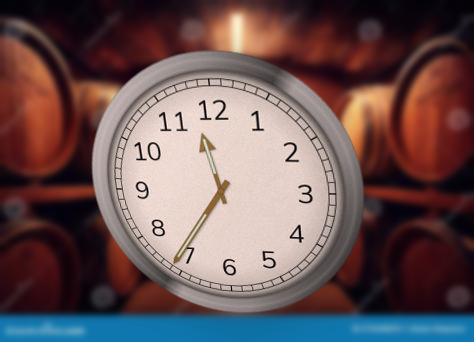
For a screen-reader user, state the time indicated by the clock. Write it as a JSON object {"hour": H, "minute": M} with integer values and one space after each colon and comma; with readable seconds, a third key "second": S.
{"hour": 11, "minute": 36}
